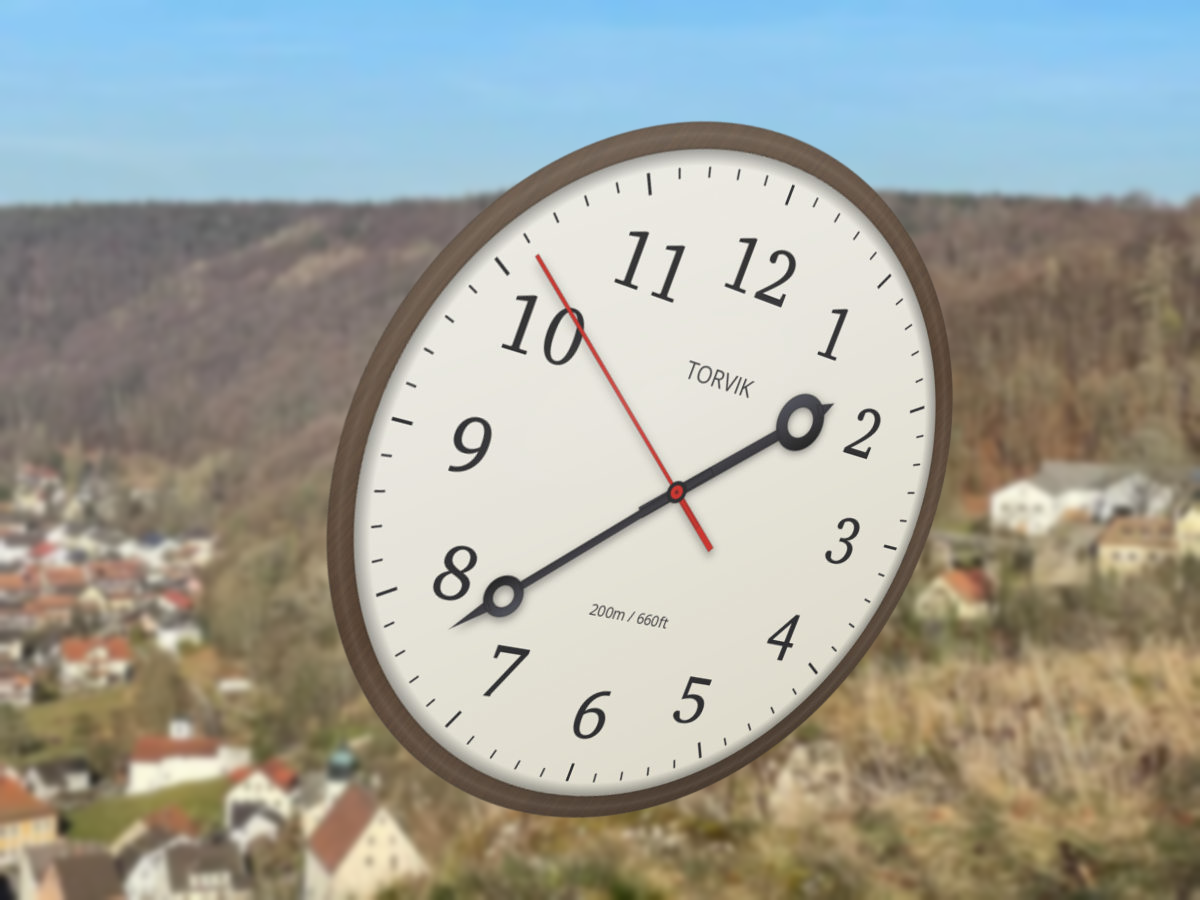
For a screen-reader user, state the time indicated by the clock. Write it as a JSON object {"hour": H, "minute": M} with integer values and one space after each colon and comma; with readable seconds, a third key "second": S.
{"hour": 1, "minute": 37, "second": 51}
